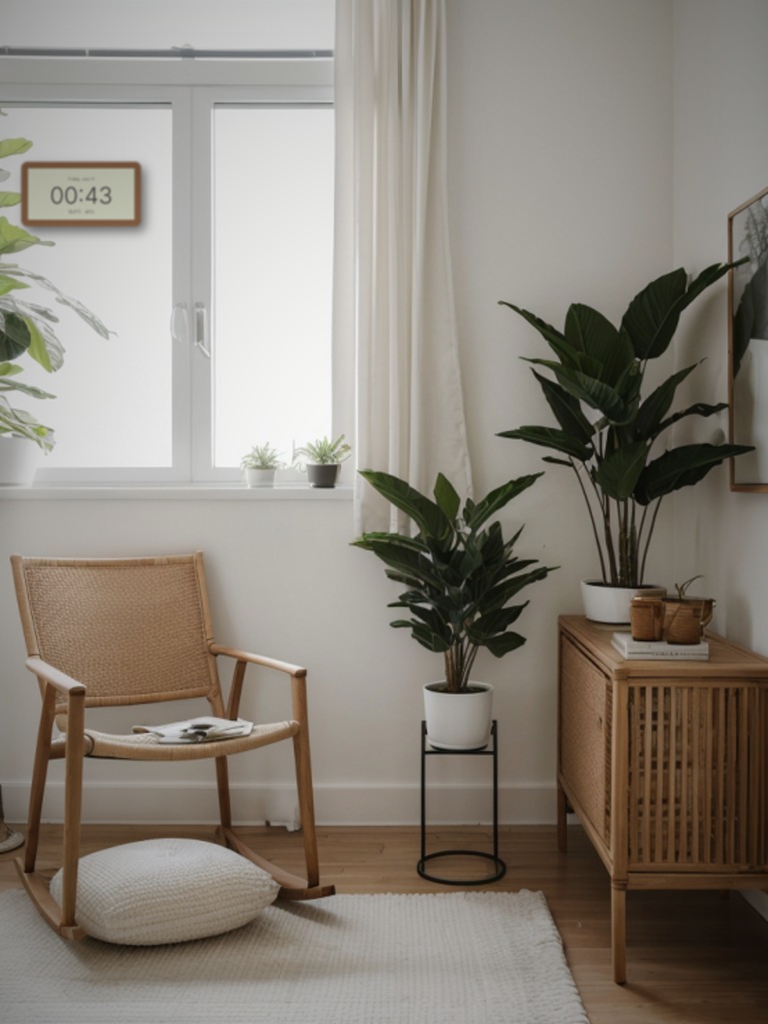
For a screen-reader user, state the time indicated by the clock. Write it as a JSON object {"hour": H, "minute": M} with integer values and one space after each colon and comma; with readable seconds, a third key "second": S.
{"hour": 0, "minute": 43}
